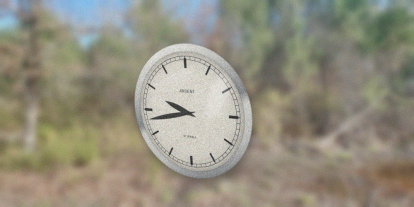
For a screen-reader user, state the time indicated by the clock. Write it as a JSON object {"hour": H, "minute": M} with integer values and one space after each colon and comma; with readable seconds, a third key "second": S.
{"hour": 9, "minute": 43}
